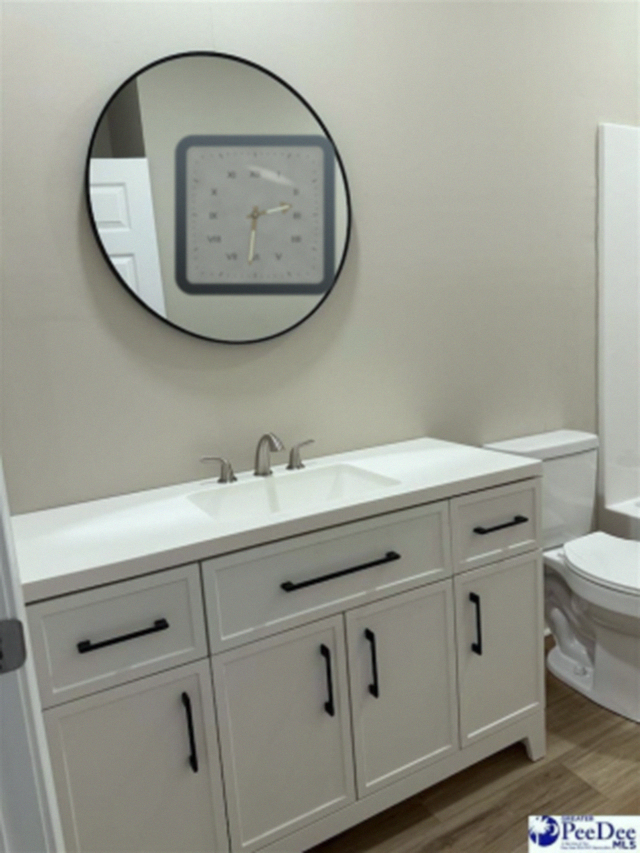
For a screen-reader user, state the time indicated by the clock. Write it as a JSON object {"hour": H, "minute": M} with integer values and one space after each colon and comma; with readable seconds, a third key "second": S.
{"hour": 2, "minute": 31}
